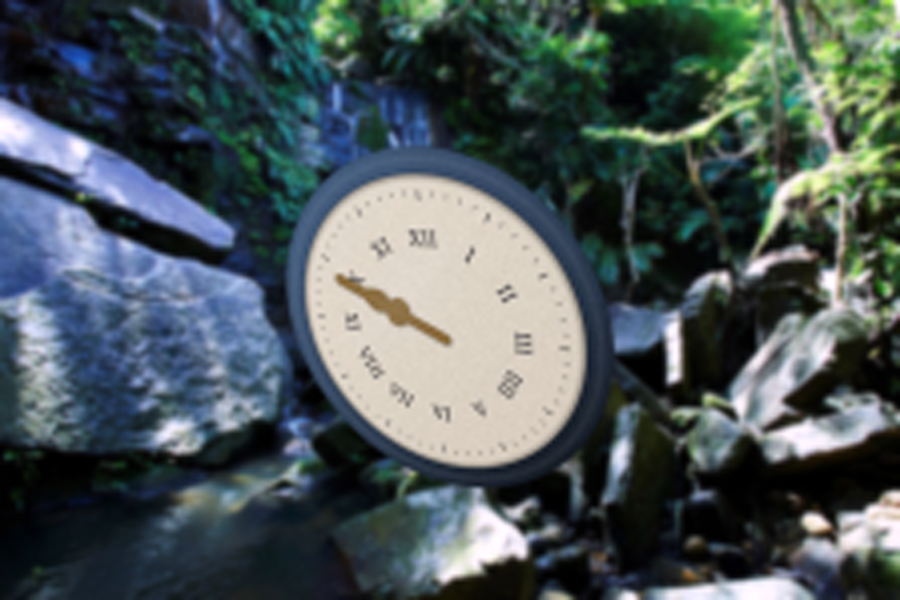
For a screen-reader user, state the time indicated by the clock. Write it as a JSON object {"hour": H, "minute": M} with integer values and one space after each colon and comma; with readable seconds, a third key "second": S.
{"hour": 9, "minute": 49}
